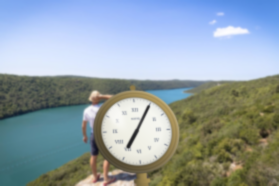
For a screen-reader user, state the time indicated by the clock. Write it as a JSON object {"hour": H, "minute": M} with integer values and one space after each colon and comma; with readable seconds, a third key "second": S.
{"hour": 7, "minute": 5}
